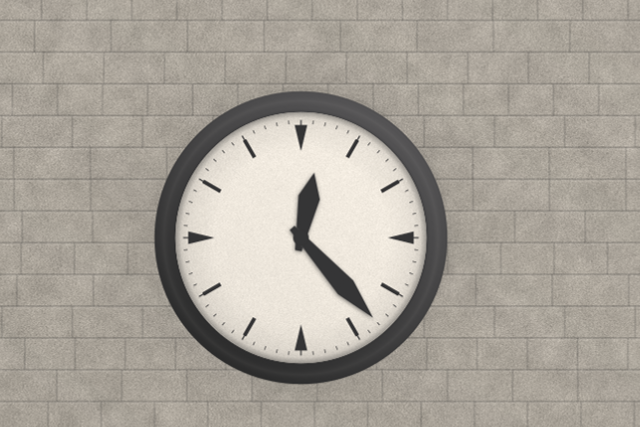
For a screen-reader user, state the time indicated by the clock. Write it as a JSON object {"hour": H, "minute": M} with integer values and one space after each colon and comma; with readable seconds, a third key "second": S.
{"hour": 12, "minute": 23}
